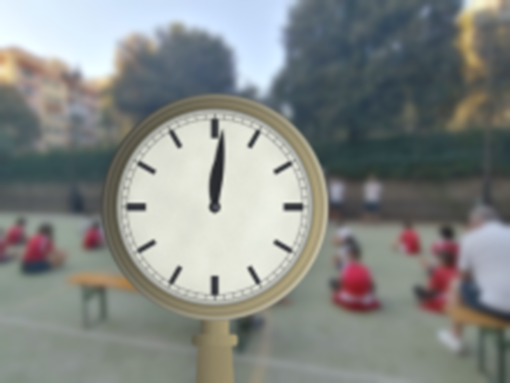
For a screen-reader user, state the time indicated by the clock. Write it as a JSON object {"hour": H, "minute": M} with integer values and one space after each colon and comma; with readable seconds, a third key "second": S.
{"hour": 12, "minute": 1}
